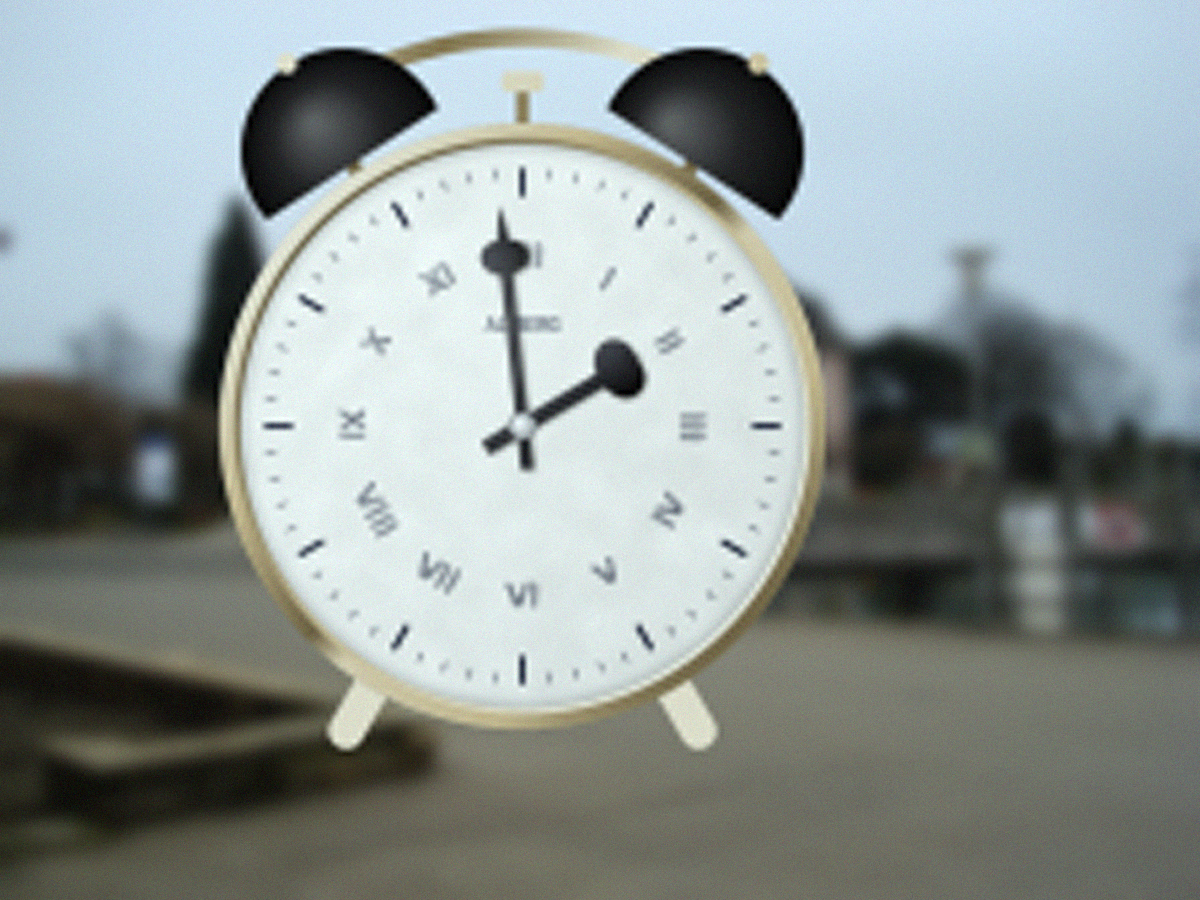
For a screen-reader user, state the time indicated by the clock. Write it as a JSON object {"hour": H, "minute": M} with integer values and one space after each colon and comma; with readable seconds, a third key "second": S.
{"hour": 1, "minute": 59}
